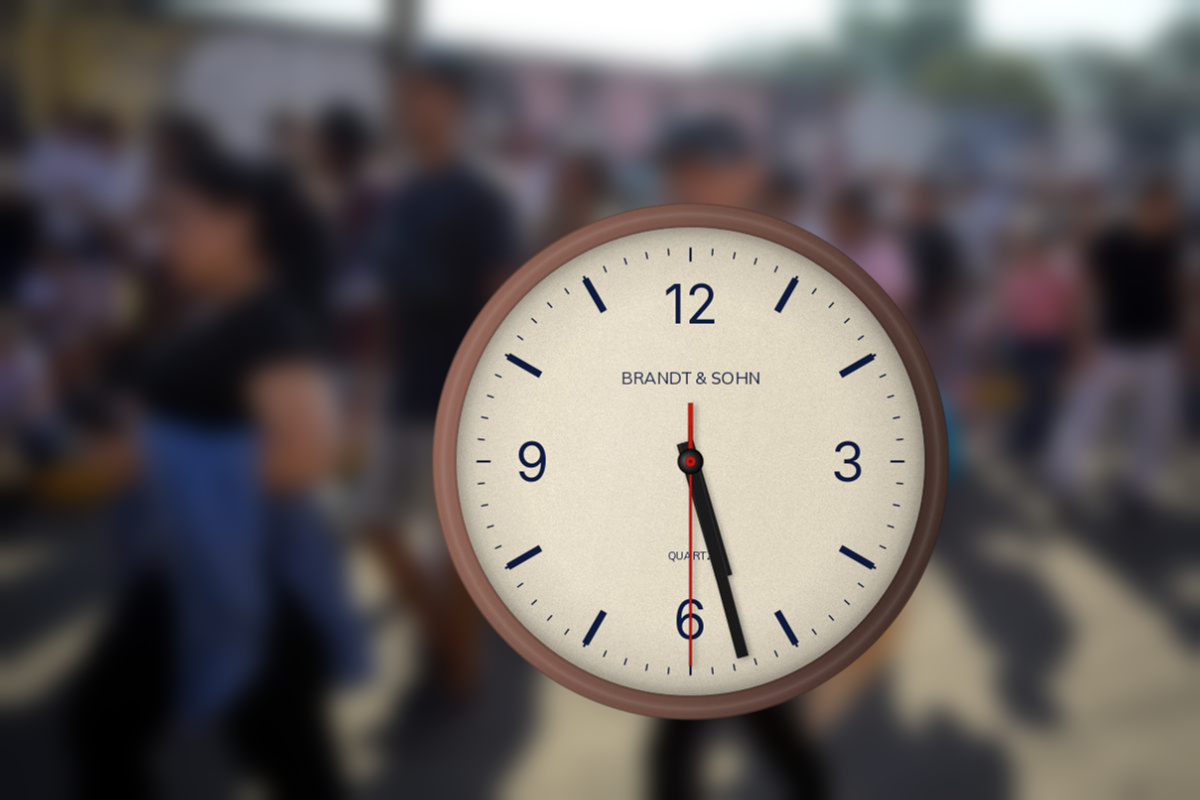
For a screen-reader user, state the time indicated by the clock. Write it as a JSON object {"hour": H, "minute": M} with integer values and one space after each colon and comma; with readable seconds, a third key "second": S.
{"hour": 5, "minute": 27, "second": 30}
